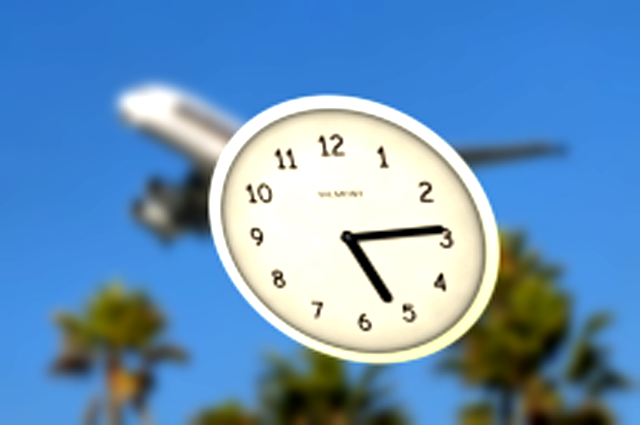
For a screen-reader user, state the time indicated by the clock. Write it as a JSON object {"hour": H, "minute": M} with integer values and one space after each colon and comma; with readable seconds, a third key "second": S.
{"hour": 5, "minute": 14}
